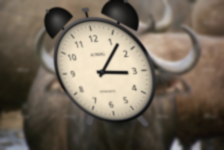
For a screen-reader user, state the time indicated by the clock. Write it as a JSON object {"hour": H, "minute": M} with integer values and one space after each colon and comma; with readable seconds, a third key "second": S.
{"hour": 3, "minute": 7}
